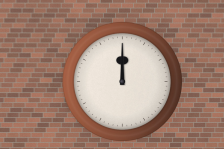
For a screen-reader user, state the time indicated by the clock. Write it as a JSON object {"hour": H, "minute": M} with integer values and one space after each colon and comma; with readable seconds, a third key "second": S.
{"hour": 12, "minute": 0}
